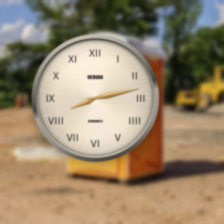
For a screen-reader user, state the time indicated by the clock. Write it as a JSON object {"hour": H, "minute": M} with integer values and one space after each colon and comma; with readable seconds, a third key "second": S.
{"hour": 8, "minute": 13}
